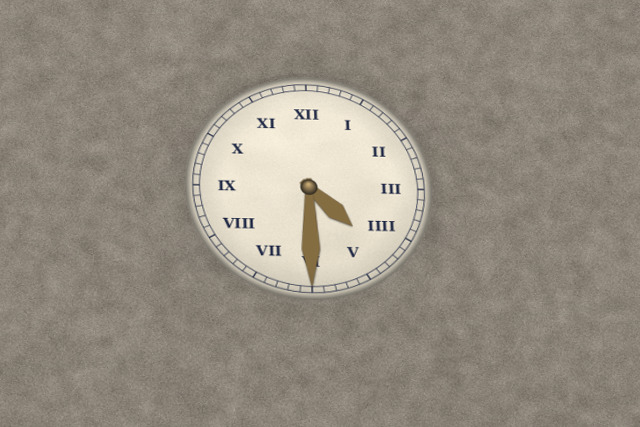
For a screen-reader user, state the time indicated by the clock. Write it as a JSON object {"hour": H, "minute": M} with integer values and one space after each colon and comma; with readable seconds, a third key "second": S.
{"hour": 4, "minute": 30}
